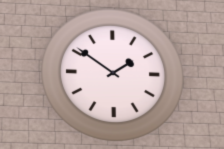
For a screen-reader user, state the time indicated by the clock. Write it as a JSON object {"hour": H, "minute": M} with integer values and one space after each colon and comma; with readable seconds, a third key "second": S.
{"hour": 1, "minute": 51}
